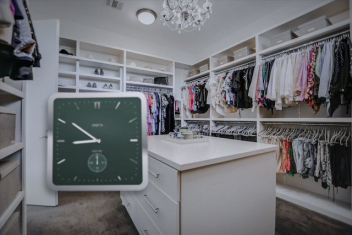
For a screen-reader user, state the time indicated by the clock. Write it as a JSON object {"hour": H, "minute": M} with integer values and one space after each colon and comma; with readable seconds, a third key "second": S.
{"hour": 8, "minute": 51}
